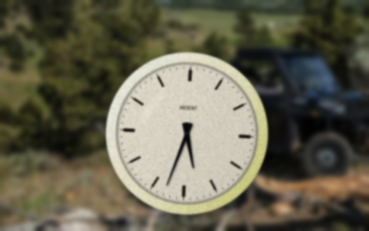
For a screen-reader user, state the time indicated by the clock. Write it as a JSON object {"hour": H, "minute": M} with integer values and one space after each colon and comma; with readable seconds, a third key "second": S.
{"hour": 5, "minute": 33}
